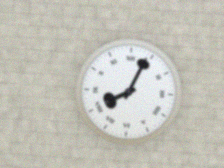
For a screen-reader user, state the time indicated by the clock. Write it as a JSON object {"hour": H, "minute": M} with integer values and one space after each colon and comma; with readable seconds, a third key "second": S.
{"hour": 8, "minute": 4}
